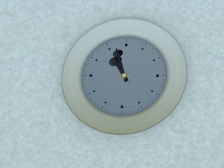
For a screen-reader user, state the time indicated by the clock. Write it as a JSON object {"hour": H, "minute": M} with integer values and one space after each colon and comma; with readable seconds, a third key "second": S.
{"hour": 10, "minute": 57}
